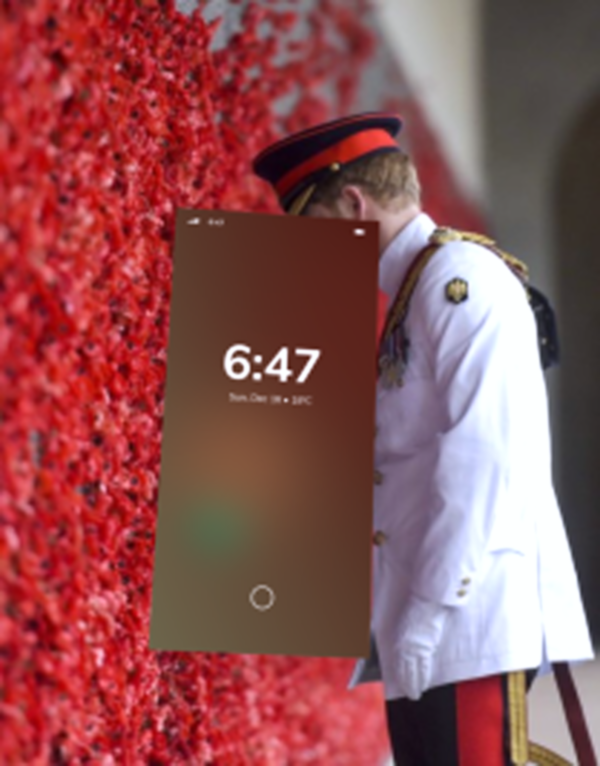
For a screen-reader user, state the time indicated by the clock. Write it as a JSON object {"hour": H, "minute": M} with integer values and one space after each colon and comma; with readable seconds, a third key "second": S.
{"hour": 6, "minute": 47}
